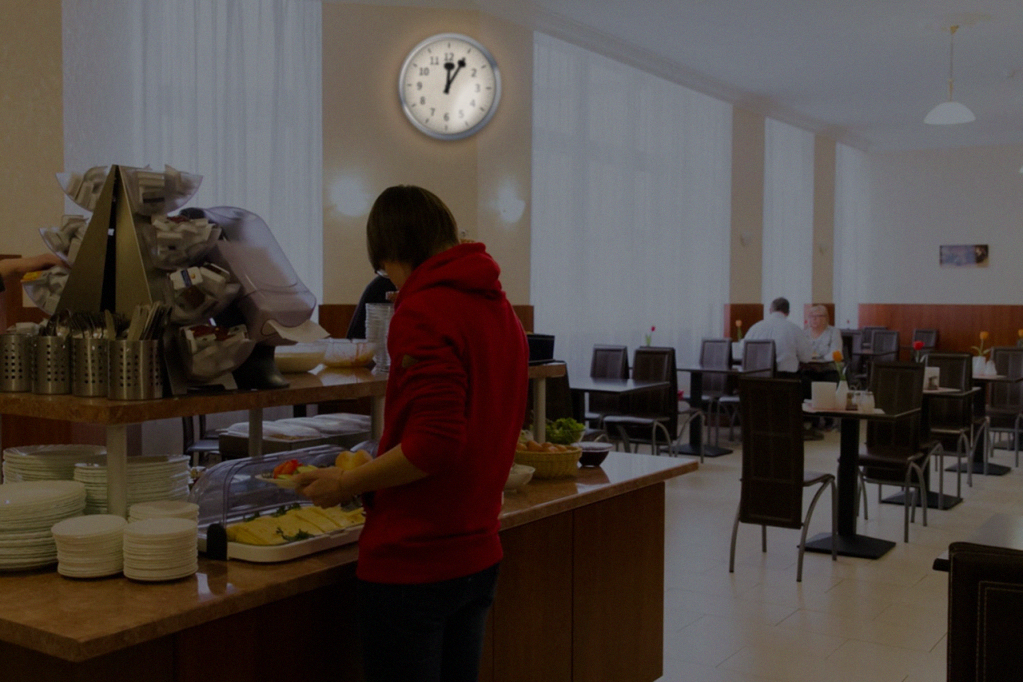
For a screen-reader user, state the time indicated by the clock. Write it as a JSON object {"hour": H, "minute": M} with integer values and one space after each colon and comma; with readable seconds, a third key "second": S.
{"hour": 12, "minute": 5}
